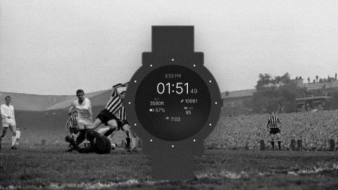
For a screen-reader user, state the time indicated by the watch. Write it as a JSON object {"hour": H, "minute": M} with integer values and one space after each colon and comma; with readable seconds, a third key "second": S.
{"hour": 1, "minute": 51}
